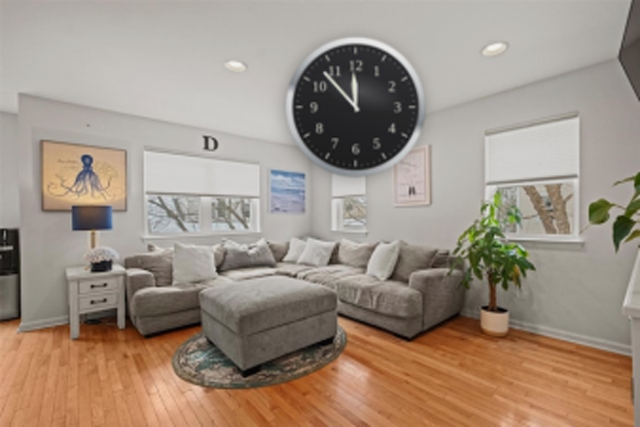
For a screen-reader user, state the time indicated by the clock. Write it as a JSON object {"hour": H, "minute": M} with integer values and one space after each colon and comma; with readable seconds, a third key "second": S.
{"hour": 11, "minute": 53}
